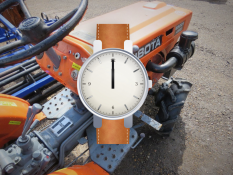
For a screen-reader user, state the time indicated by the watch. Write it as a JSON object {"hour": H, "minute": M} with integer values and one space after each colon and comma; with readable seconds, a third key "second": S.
{"hour": 12, "minute": 0}
